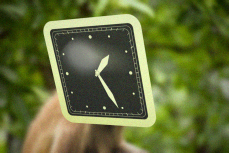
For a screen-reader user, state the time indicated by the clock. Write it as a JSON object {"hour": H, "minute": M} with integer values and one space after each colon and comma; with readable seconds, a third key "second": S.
{"hour": 1, "minute": 26}
